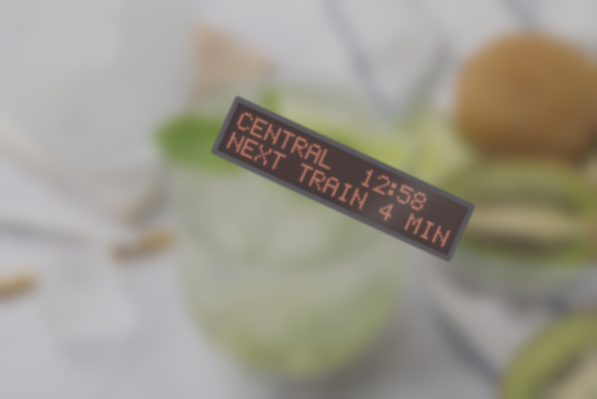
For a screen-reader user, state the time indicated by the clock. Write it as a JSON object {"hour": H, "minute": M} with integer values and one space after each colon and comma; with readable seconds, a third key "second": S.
{"hour": 12, "minute": 58}
